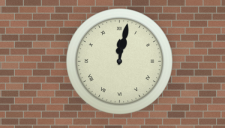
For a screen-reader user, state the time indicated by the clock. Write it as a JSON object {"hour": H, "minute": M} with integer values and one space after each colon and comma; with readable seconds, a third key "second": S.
{"hour": 12, "minute": 2}
